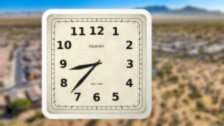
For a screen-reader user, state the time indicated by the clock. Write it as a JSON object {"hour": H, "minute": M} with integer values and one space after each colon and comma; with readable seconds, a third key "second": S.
{"hour": 8, "minute": 37}
